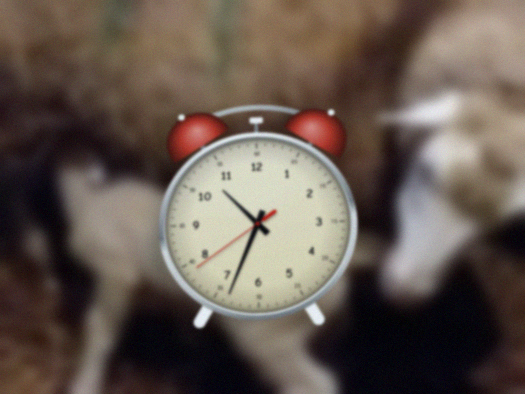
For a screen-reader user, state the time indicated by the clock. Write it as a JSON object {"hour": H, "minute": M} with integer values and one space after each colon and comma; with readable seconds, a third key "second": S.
{"hour": 10, "minute": 33, "second": 39}
